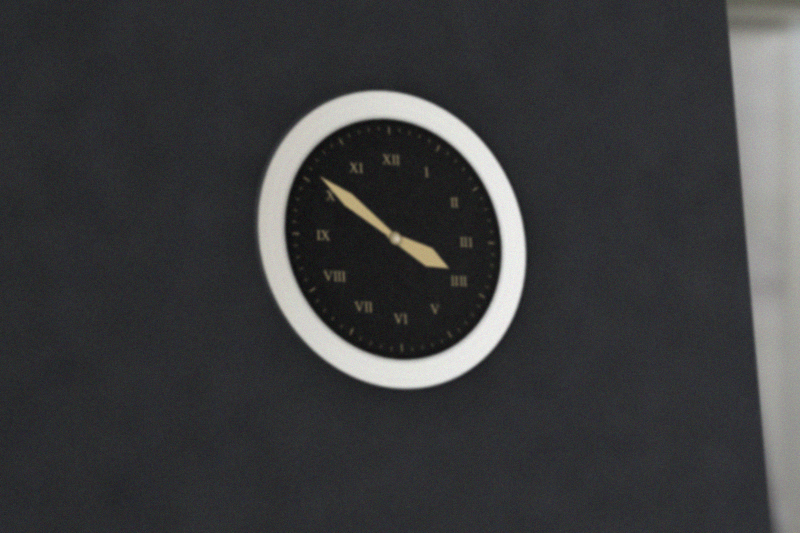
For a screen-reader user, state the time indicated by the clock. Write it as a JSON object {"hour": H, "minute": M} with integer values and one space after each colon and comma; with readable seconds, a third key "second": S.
{"hour": 3, "minute": 51}
